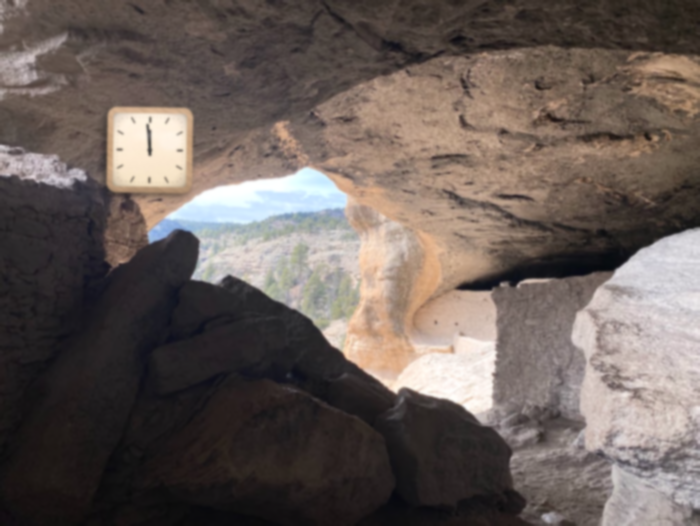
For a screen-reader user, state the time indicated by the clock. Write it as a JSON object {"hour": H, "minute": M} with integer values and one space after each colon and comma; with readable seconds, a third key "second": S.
{"hour": 11, "minute": 59}
